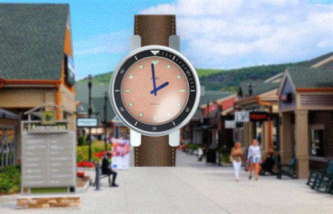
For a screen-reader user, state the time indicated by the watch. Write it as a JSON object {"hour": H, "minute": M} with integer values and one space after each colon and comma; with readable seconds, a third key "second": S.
{"hour": 1, "minute": 59}
